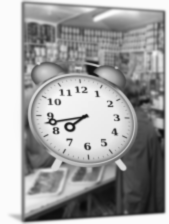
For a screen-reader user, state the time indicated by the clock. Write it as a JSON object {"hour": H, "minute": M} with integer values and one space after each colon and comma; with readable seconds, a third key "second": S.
{"hour": 7, "minute": 43}
